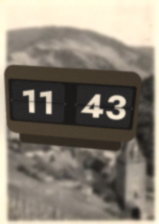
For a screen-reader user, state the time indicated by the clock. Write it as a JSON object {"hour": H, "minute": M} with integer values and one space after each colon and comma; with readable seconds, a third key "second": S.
{"hour": 11, "minute": 43}
